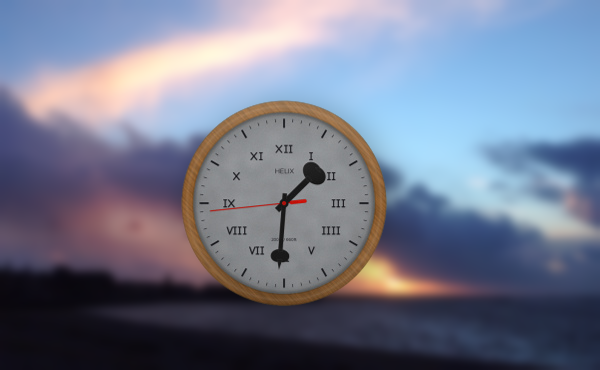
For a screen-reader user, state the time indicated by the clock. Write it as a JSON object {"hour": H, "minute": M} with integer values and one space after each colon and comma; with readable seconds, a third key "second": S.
{"hour": 1, "minute": 30, "second": 44}
